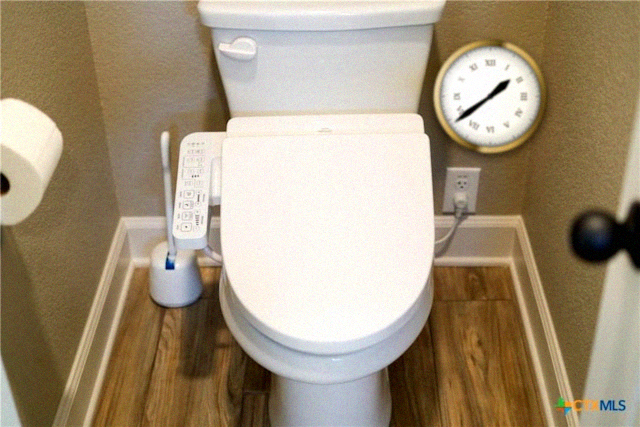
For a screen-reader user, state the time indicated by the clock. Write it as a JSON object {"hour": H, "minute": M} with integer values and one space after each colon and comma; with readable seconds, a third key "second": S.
{"hour": 1, "minute": 39}
